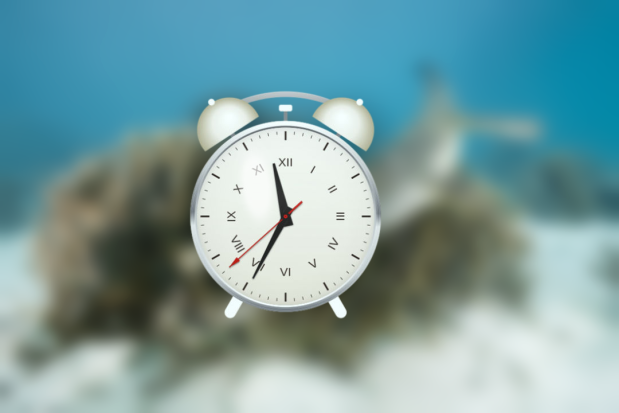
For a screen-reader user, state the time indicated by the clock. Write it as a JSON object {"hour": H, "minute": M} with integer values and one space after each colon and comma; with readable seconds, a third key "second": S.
{"hour": 11, "minute": 34, "second": 38}
